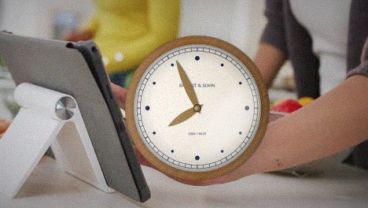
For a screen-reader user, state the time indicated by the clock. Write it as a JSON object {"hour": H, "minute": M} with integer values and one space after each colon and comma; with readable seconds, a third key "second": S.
{"hour": 7, "minute": 56}
